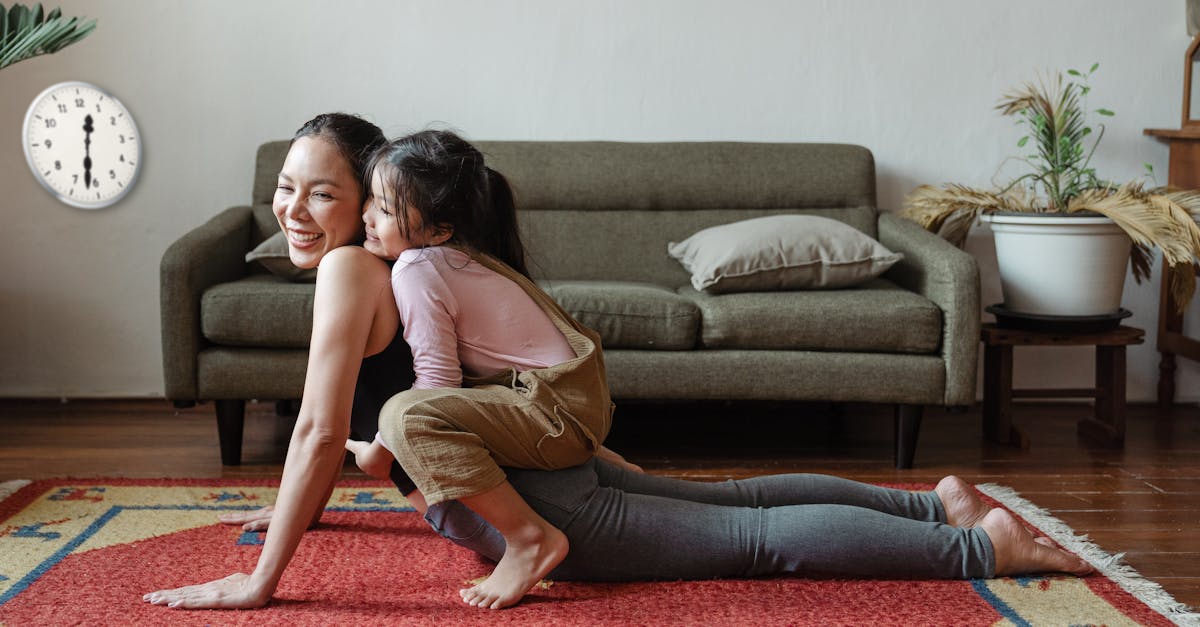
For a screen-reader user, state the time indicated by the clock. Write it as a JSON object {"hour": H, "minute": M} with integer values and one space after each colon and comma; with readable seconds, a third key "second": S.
{"hour": 12, "minute": 32}
